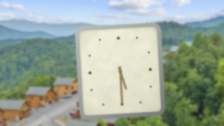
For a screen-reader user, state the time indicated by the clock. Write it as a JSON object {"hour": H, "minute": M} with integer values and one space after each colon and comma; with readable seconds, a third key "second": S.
{"hour": 5, "minute": 30}
